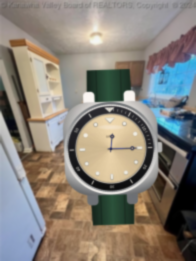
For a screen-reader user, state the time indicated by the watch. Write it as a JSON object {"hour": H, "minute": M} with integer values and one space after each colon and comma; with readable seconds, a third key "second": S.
{"hour": 12, "minute": 15}
